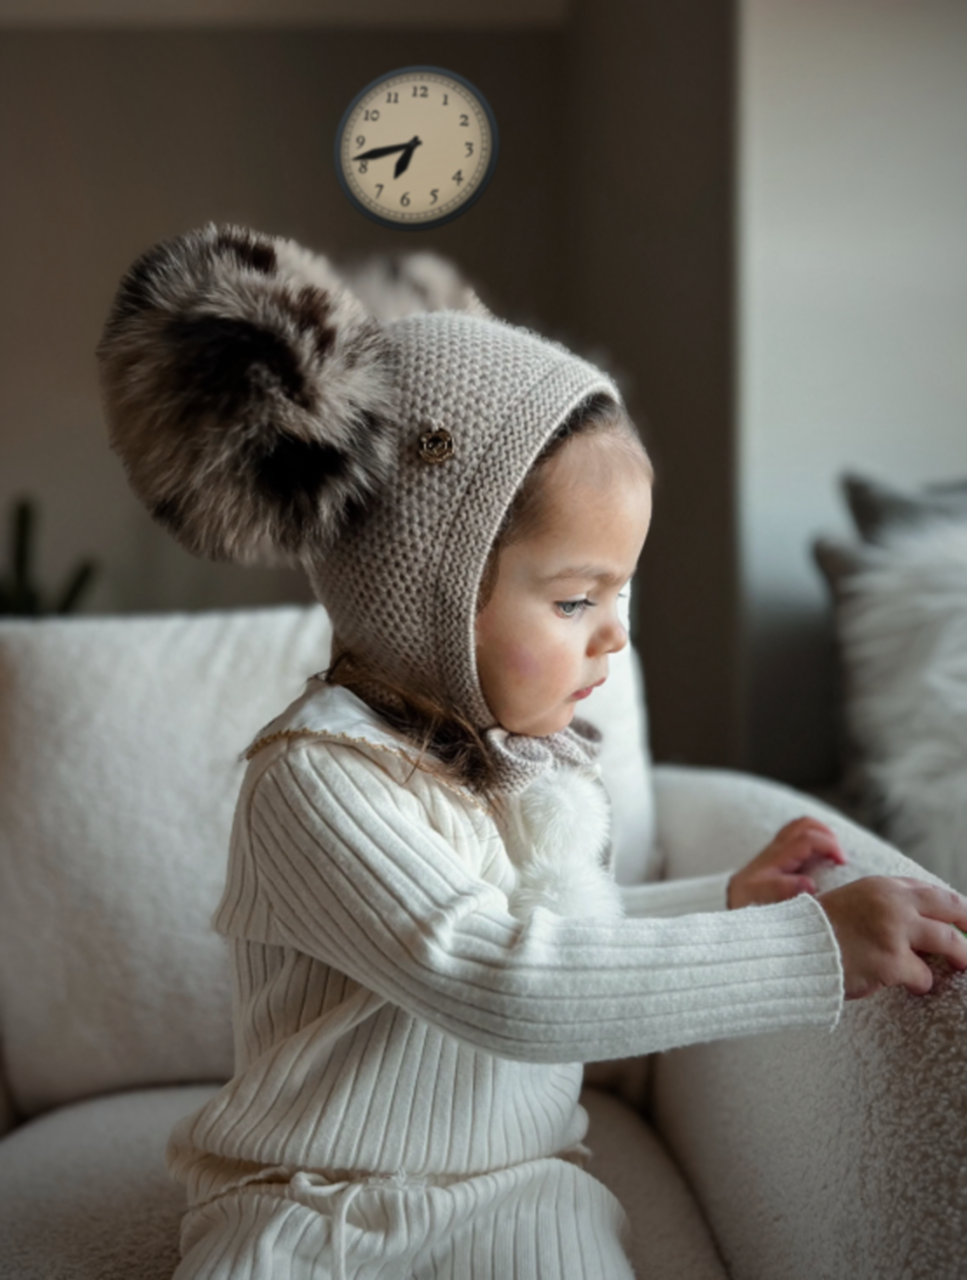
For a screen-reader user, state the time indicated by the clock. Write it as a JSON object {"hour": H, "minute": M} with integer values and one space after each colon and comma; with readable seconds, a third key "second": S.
{"hour": 6, "minute": 42}
